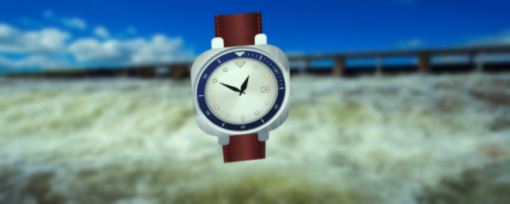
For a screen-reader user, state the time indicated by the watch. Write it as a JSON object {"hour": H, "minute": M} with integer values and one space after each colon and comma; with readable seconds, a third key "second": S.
{"hour": 12, "minute": 50}
